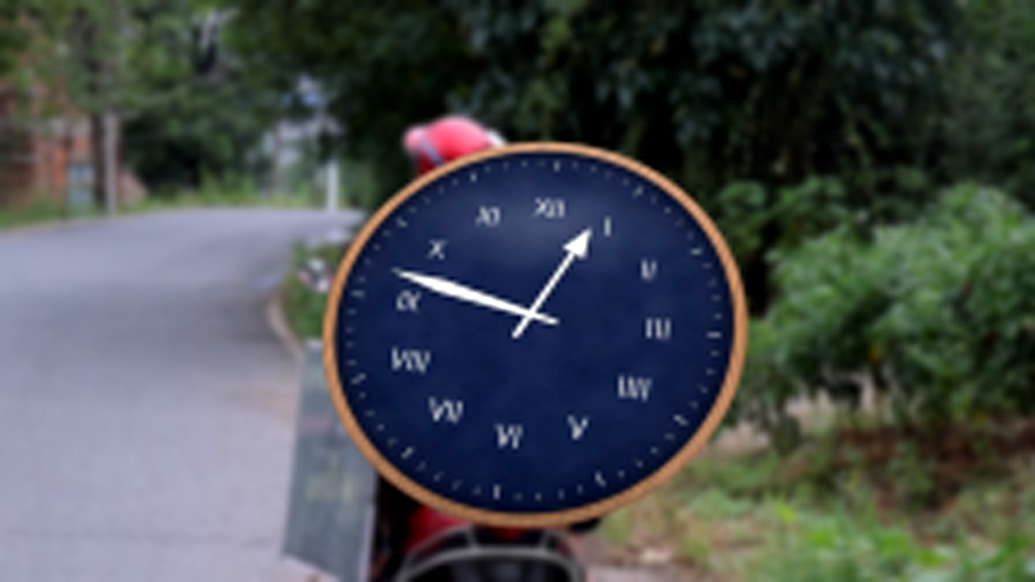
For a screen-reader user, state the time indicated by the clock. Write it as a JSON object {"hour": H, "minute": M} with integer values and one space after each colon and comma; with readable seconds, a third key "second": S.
{"hour": 12, "minute": 47}
